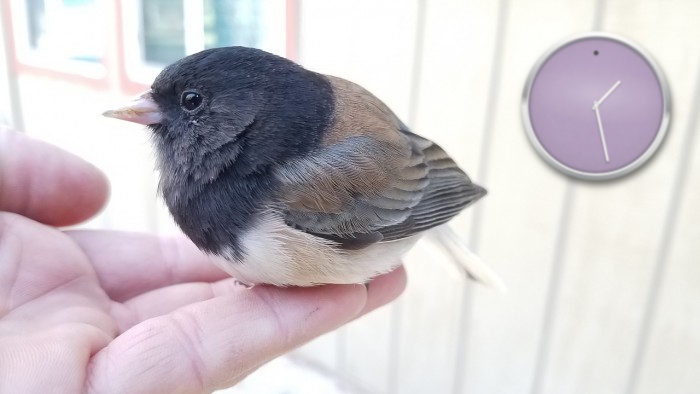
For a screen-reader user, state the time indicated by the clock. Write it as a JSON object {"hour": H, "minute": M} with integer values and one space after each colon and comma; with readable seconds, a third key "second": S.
{"hour": 1, "minute": 28}
